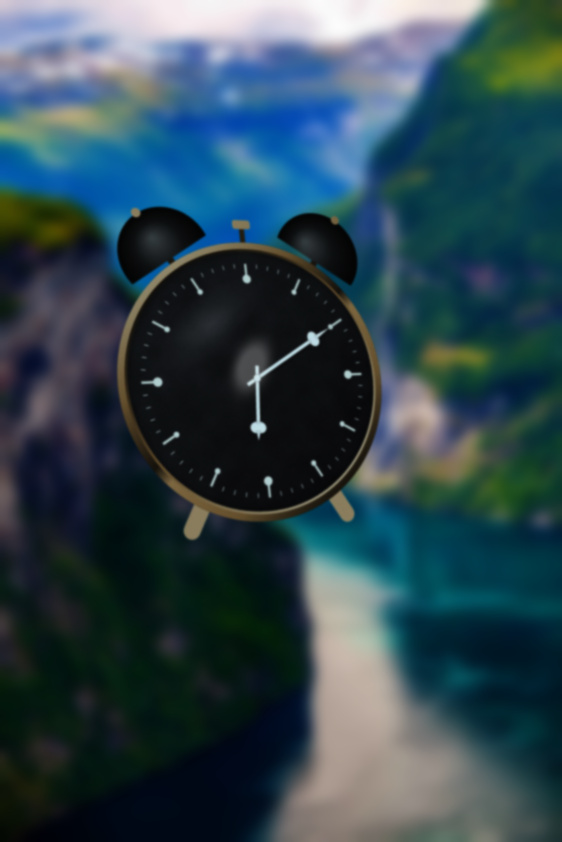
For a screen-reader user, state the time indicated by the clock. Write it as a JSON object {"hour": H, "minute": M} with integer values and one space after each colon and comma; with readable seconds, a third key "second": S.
{"hour": 6, "minute": 10}
